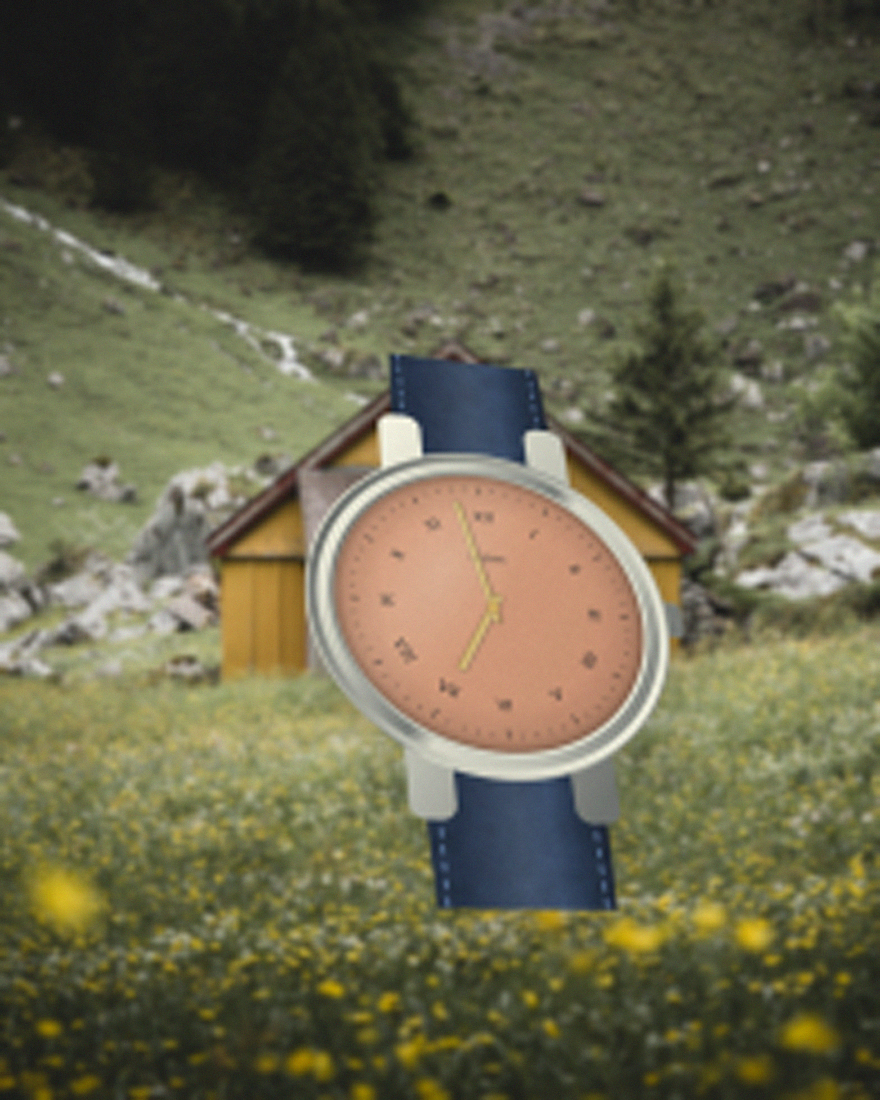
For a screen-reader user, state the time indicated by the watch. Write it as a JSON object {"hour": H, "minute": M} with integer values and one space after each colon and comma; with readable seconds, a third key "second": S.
{"hour": 6, "minute": 58}
